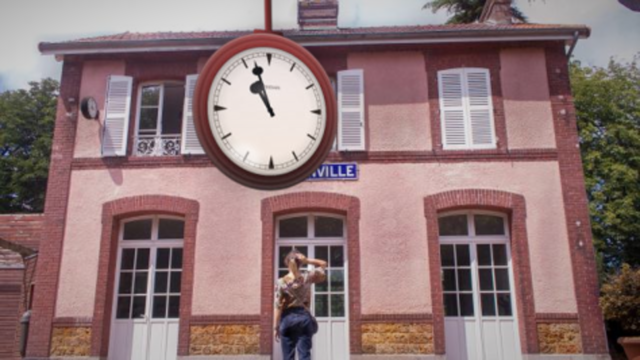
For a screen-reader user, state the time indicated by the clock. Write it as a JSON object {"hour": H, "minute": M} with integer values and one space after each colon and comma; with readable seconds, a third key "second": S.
{"hour": 10, "minute": 57}
